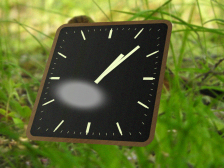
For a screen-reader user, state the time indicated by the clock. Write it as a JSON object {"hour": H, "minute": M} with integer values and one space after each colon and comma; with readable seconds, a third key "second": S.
{"hour": 1, "minute": 7}
